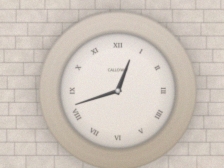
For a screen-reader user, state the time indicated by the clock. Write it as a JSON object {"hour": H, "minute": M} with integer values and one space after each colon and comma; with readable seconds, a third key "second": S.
{"hour": 12, "minute": 42}
